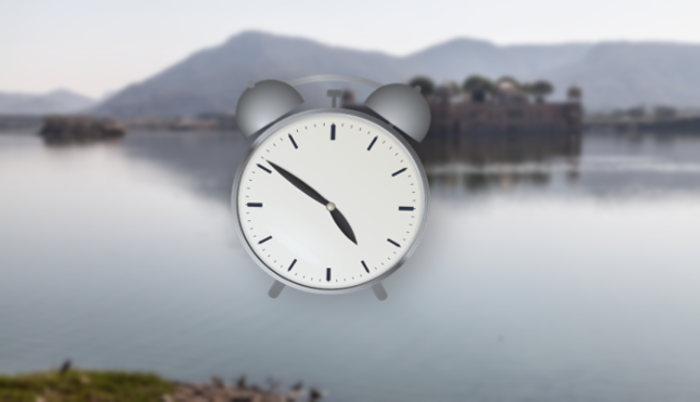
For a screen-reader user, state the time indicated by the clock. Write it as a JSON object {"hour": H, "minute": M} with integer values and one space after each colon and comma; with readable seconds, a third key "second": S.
{"hour": 4, "minute": 51}
